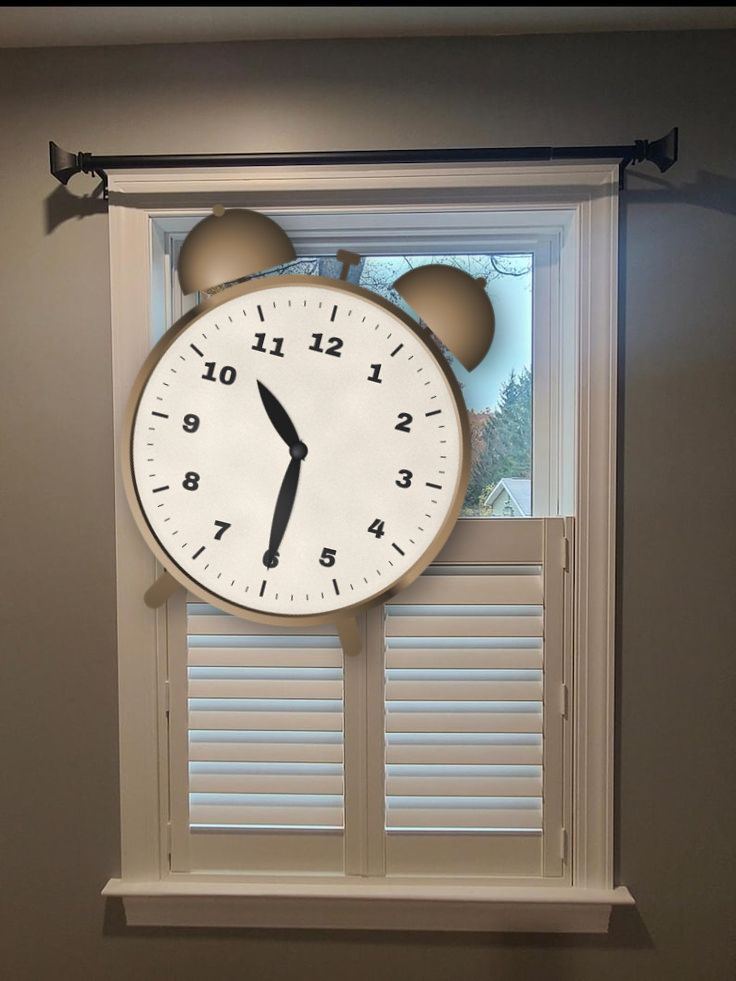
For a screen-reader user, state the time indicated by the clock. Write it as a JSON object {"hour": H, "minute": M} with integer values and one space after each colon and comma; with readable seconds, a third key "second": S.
{"hour": 10, "minute": 30}
